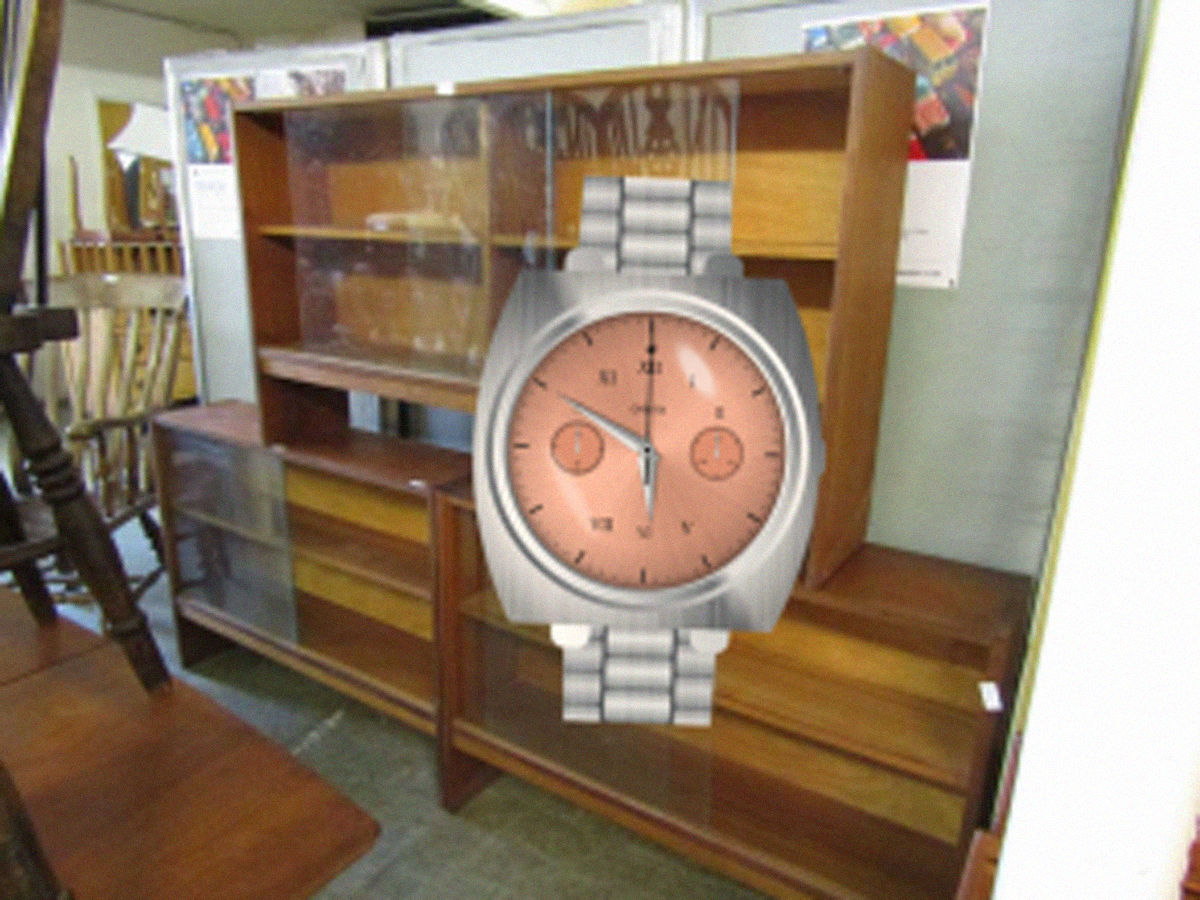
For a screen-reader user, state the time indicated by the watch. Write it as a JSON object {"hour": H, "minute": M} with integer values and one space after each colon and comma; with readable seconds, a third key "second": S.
{"hour": 5, "minute": 50}
